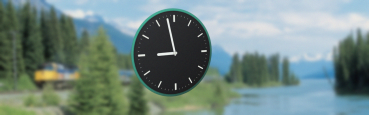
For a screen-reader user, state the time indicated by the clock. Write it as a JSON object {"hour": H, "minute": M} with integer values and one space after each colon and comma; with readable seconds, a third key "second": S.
{"hour": 8, "minute": 58}
